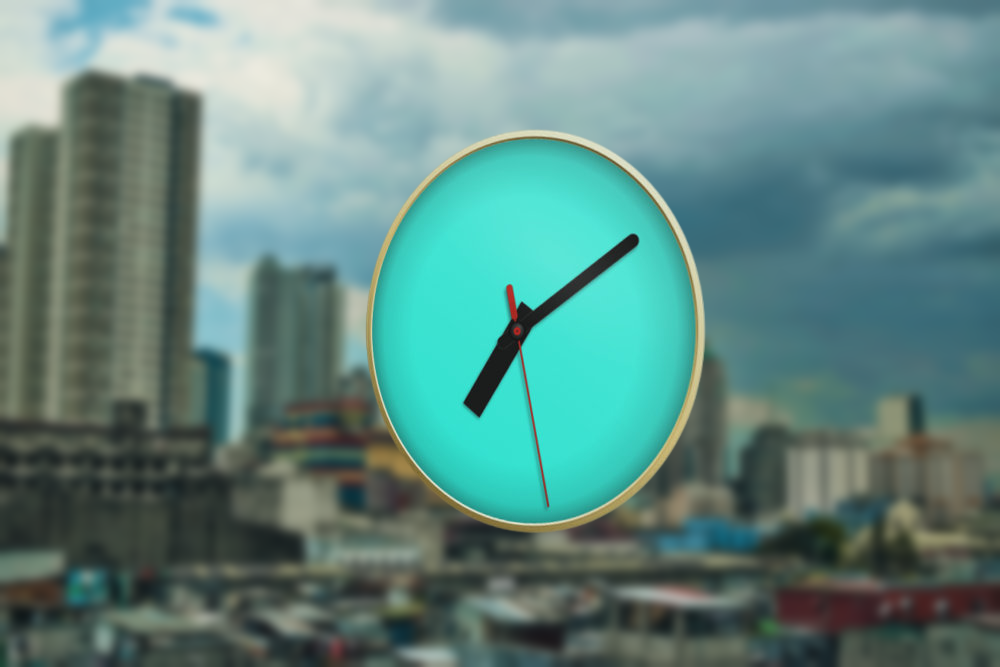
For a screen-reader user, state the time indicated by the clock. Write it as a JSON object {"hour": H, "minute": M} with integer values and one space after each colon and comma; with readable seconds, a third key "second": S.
{"hour": 7, "minute": 9, "second": 28}
